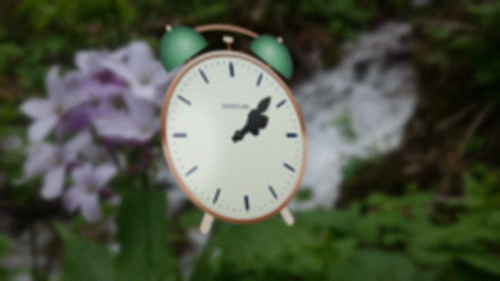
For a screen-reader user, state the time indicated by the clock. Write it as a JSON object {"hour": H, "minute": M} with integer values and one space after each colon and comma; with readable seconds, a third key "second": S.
{"hour": 2, "minute": 8}
